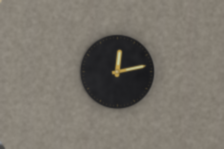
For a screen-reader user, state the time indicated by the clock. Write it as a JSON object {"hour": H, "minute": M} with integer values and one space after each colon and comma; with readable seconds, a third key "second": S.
{"hour": 12, "minute": 13}
